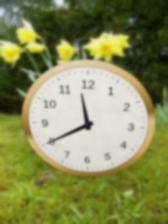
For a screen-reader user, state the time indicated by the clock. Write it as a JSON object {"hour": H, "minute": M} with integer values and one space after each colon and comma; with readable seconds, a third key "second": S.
{"hour": 11, "minute": 40}
